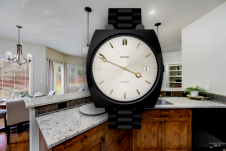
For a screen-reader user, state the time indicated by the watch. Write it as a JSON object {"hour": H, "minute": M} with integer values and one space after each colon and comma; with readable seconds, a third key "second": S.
{"hour": 3, "minute": 49}
